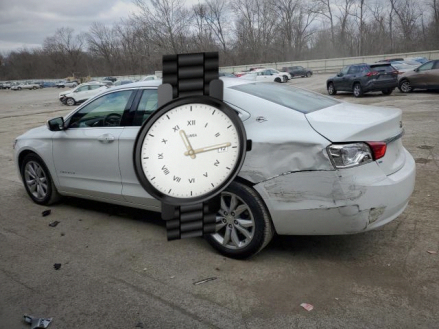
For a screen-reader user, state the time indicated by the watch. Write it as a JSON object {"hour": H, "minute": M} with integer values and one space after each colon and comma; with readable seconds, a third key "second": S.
{"hour": 11, "minute": 14}
